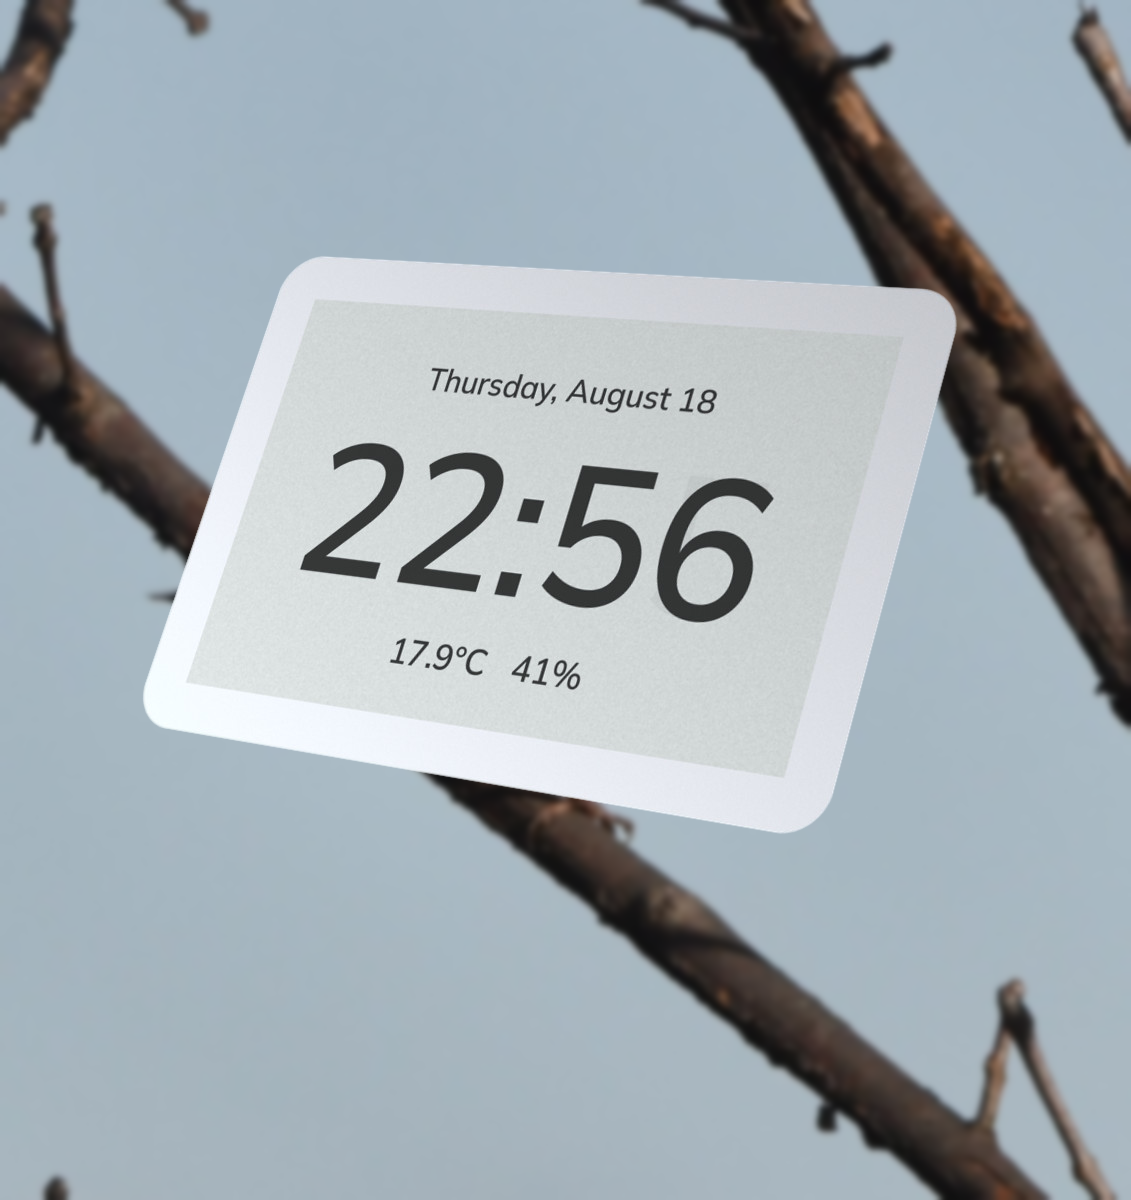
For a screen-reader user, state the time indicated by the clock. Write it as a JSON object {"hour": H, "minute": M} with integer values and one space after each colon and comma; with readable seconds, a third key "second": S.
{"hour": 22, "minute": 56}
